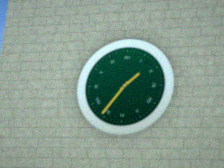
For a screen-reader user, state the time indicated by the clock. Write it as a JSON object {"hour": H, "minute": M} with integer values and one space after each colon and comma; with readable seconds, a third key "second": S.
{"hour": 1, "minute": 36}
